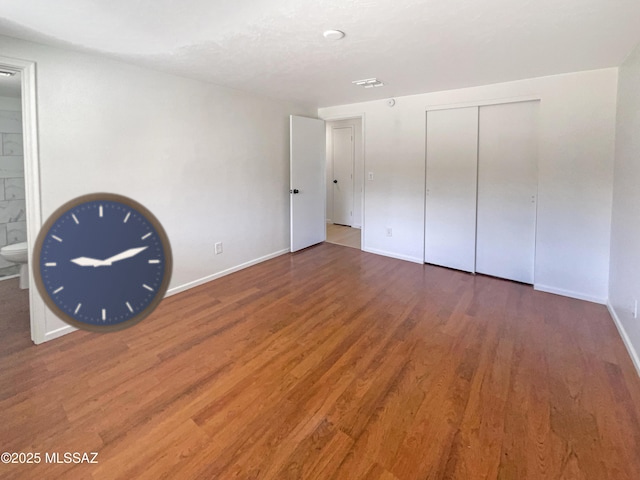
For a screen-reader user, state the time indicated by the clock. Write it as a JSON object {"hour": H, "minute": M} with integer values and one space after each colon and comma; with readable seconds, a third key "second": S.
{"hour": 9, "minute": 12}
